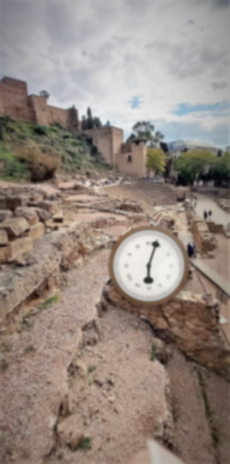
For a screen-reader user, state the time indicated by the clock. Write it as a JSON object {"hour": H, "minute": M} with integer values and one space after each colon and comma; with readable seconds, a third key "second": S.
{"hour": 6, "minute": 3}
